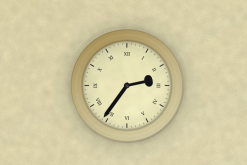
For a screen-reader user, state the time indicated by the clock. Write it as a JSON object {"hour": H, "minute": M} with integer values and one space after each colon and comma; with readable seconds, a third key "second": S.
{"hour": 2, "minute": 36}
